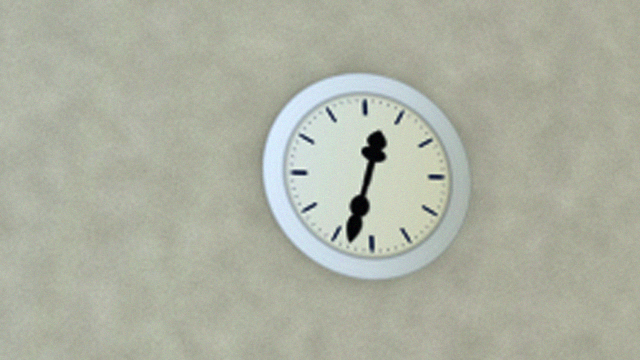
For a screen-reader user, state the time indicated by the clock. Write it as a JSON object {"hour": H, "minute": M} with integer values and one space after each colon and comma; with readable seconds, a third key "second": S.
{"hour": 12, "minute": 33}
